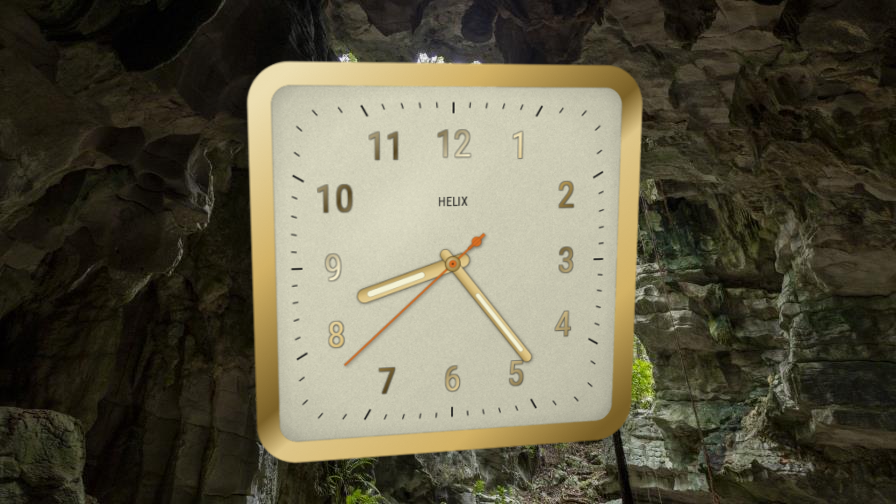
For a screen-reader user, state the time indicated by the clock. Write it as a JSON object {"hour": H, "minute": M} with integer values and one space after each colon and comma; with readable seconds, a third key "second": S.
{"hour": 8, "minute": 23, "second": 38}
